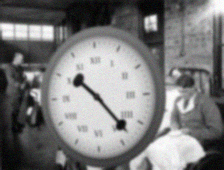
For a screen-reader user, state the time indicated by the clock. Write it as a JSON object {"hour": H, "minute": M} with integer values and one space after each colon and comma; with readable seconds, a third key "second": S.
{"hour": 10, "minute": 23}
